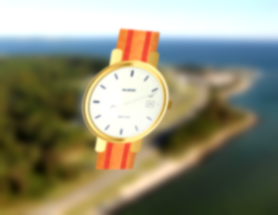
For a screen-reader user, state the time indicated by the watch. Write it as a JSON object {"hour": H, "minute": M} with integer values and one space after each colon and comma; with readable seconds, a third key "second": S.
{"hour": 8, "minute": 11}
